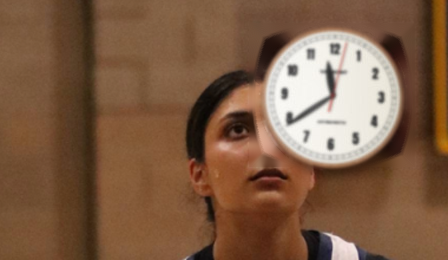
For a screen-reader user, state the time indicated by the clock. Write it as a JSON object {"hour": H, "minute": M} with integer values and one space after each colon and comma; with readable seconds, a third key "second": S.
{"hour": 11, "minute": 39, "second": 2}
